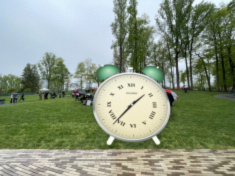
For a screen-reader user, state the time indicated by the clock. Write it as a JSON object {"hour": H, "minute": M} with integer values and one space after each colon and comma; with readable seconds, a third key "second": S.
{"hour": 1, "minute": 37}
